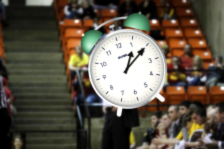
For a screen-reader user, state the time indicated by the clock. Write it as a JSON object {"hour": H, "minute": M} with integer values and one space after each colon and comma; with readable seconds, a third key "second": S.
{"hour": 1, "minute": 10}
